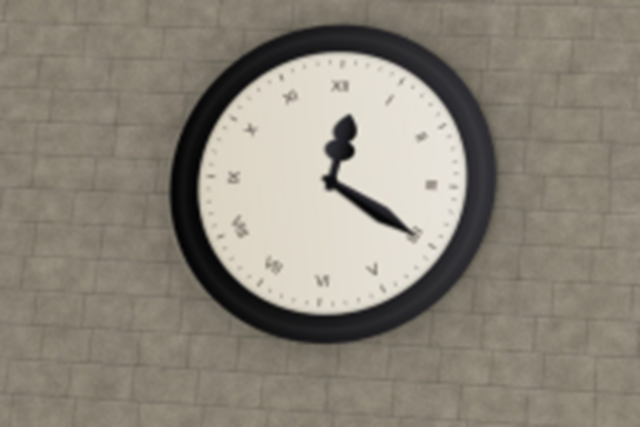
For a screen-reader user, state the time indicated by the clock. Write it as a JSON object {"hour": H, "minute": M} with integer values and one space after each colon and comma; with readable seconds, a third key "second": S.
{"hour": 12, "minute": 20}
